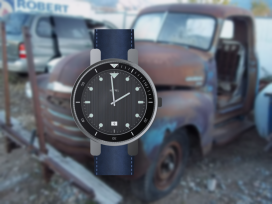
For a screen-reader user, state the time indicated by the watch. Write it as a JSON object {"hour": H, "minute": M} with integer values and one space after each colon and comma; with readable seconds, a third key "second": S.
{"hour": 1, "minute": 59}
